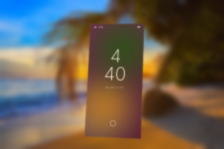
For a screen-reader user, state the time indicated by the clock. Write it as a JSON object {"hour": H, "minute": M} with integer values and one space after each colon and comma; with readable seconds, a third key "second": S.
{"hour": 4, "minute": 40}
